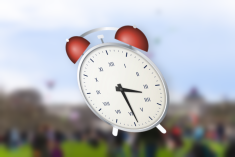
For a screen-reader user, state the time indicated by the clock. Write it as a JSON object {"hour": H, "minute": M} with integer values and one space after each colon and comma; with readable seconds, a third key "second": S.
{"hour": 3, "minute": 29}
